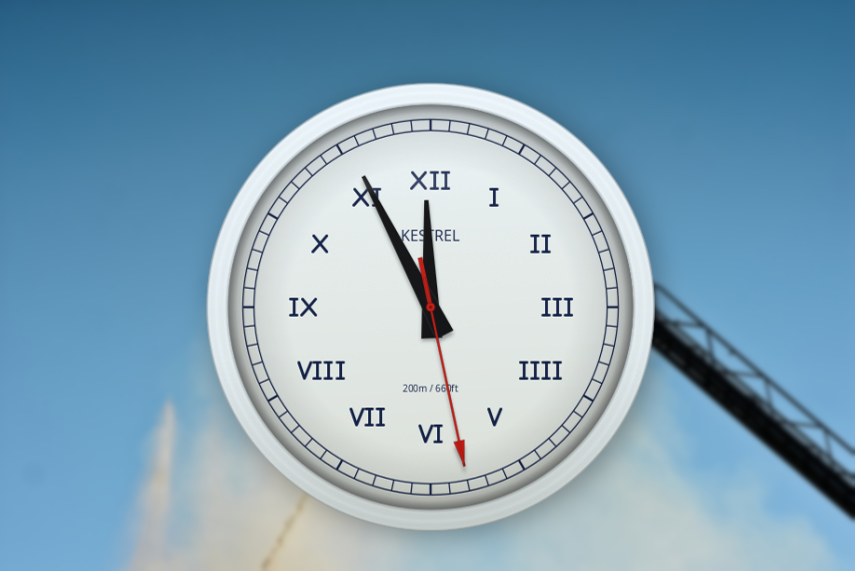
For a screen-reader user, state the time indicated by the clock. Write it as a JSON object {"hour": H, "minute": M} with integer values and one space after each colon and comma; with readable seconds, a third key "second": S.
{"hour": 11, "minute": 55, "second": 28}
